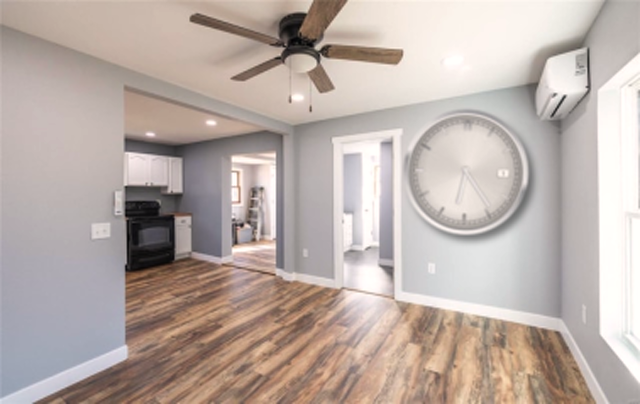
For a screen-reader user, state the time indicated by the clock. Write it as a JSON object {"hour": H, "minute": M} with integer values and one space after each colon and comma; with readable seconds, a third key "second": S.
{"hour": 6, "minute": 24}
